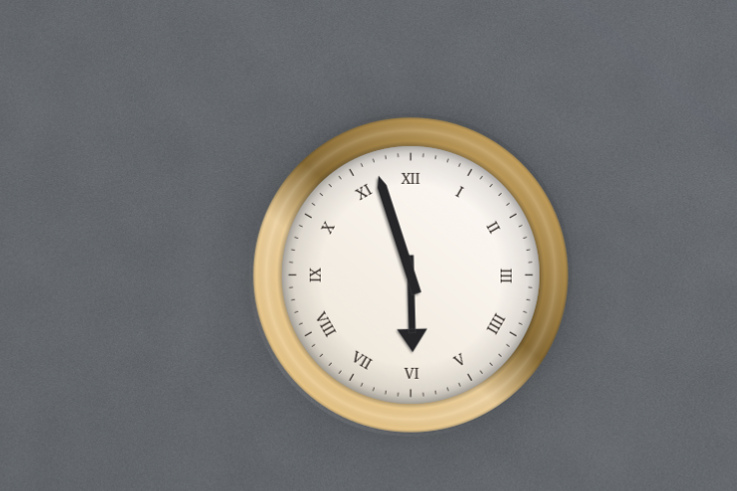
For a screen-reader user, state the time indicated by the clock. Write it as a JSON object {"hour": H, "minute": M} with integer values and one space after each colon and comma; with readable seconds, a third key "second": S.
{"hour": 5, "minute": 57}
